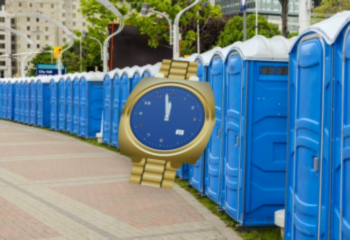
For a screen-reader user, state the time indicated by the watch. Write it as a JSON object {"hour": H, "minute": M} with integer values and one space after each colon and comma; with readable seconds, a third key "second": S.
{"hour": 11, "minute": 58}
